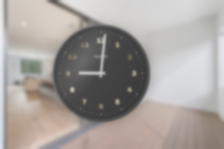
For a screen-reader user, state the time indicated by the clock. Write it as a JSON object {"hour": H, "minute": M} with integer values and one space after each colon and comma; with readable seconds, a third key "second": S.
{"hour": 9, "minute": 1}
